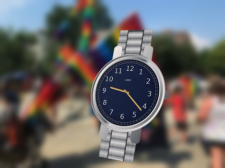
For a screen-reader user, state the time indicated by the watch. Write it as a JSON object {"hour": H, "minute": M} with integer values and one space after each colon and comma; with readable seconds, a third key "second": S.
{"hour": 9, "minute": 22}
